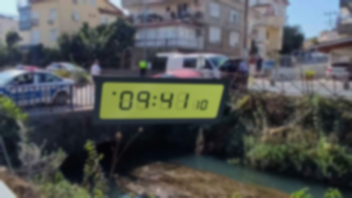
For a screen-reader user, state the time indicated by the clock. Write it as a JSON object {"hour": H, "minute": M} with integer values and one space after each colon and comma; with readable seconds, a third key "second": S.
{"hour": 9, "minute": 41}
